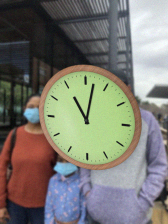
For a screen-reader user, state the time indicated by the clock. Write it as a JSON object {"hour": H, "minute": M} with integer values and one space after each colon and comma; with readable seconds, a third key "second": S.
{"hour": 11, "minute": 2}
